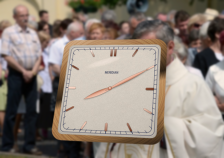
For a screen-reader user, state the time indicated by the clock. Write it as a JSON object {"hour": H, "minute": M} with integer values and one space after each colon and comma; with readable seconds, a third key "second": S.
{"hour": 8, "minute": 10}
